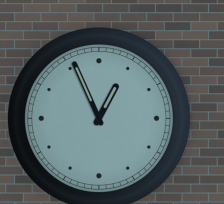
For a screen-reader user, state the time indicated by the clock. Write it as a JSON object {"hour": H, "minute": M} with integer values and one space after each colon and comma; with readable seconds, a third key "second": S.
{"hour": 12, "minute": 56}
